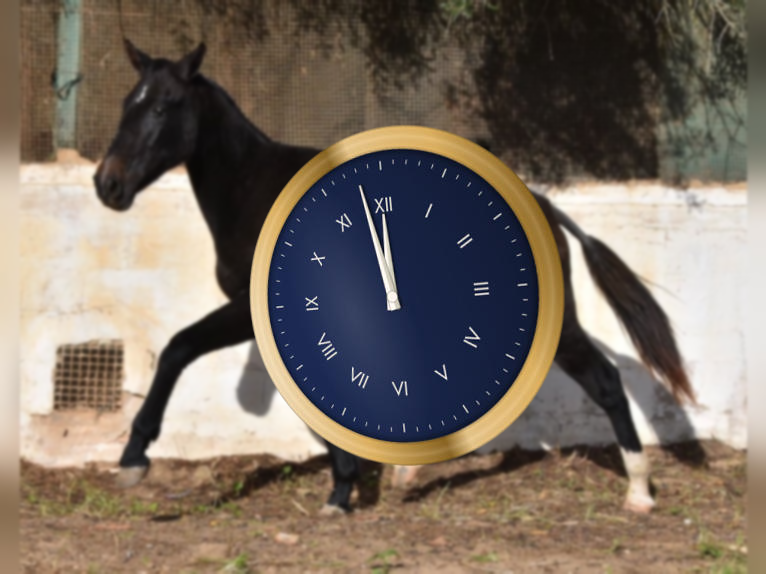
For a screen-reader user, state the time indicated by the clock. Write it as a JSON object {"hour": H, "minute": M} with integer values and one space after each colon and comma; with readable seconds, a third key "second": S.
{"hour": 11, "minute": 58}
